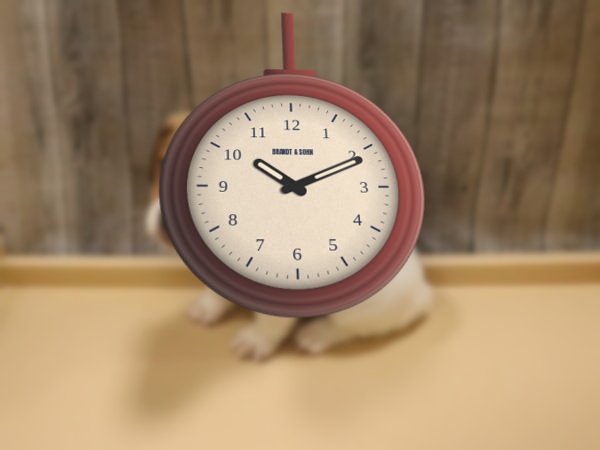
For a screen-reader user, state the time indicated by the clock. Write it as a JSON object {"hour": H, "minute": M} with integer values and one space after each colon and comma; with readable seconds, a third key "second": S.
{"hour": 10, "minute": 11}
